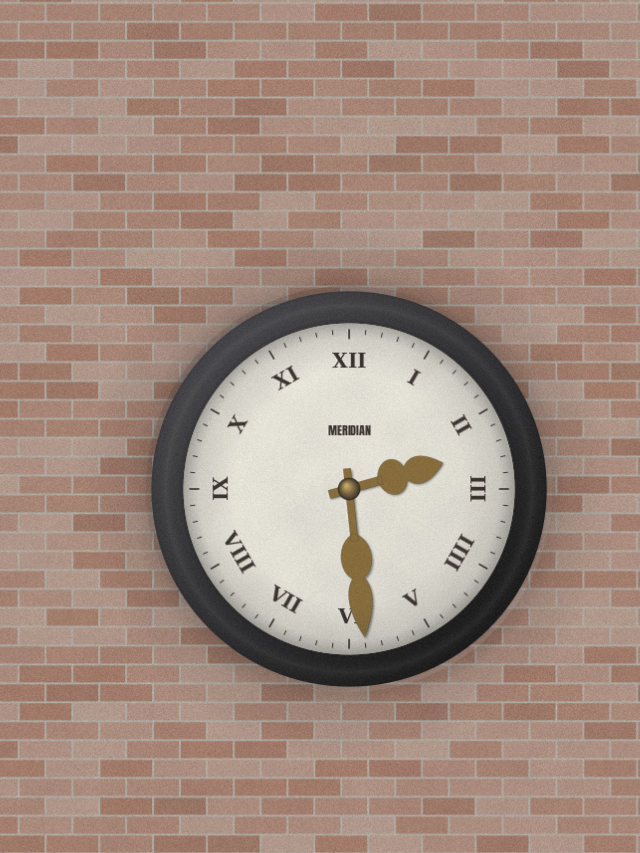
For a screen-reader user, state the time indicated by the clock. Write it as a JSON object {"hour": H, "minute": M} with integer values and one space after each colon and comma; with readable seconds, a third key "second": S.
{"hour": 2, "minute": 29}
